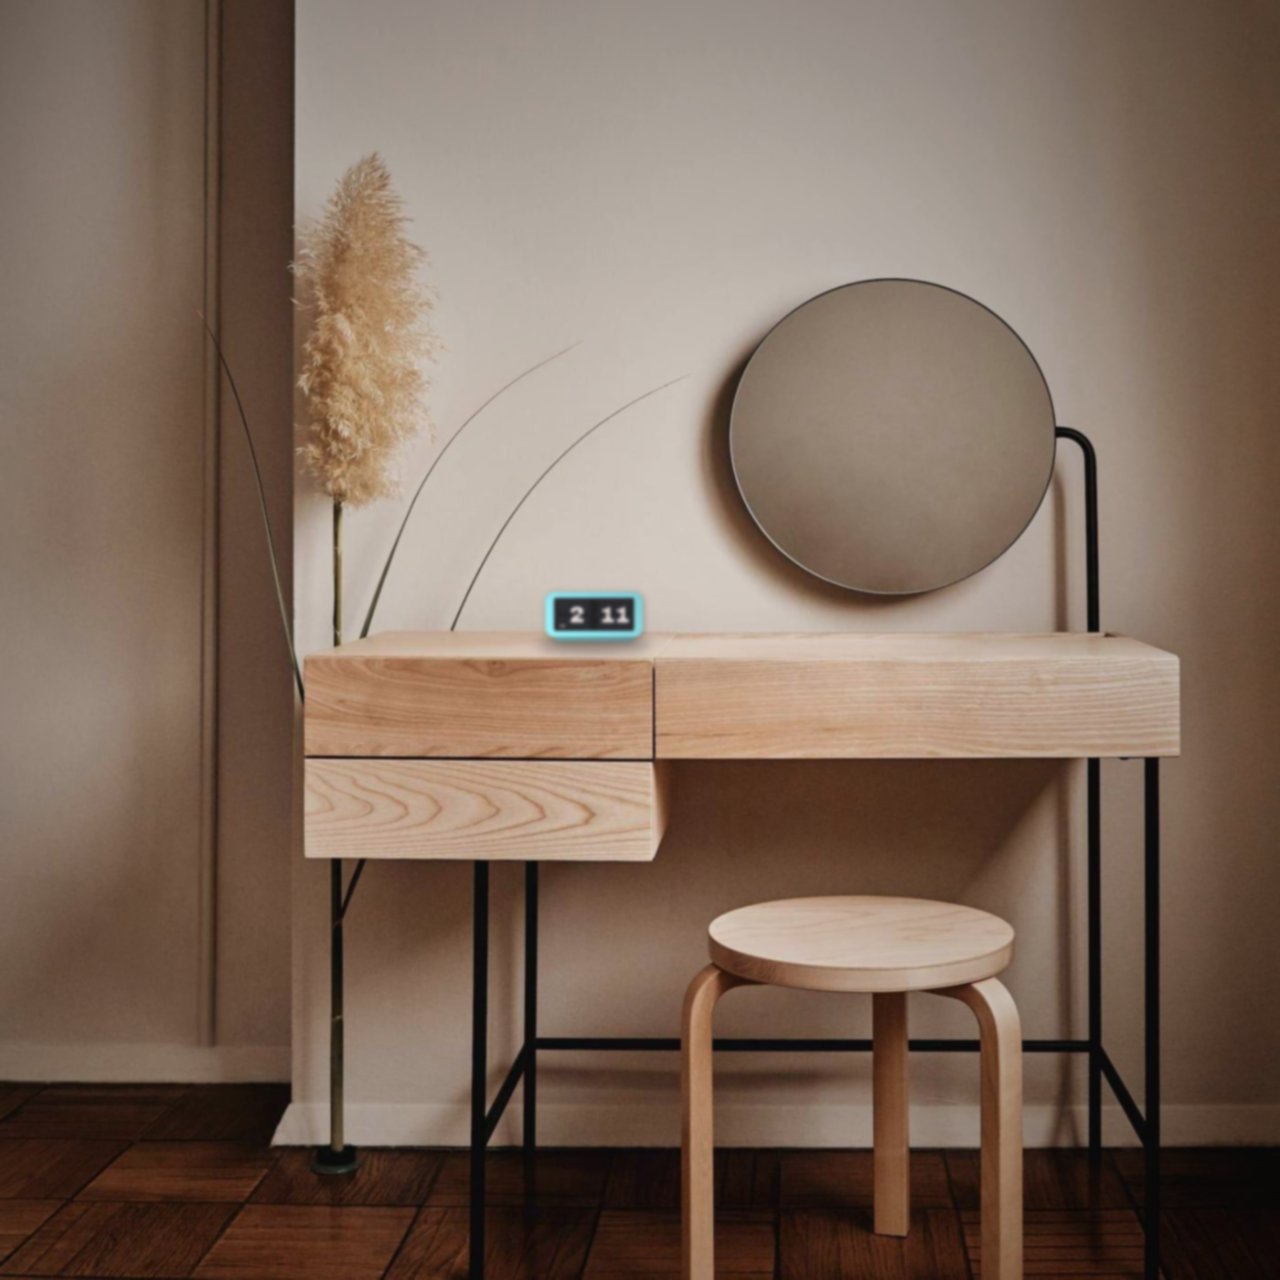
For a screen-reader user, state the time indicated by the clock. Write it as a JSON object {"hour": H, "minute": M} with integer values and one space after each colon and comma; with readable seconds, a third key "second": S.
{"hour": 2, "minute": 11}
